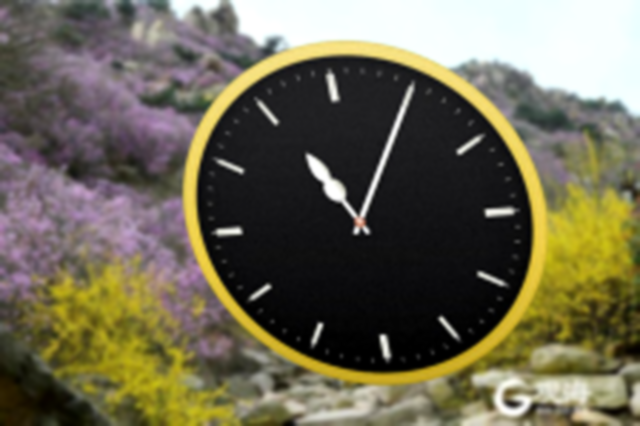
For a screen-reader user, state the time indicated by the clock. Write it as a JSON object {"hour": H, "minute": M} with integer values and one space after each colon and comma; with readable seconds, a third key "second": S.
{"hour": 11, "minute": 5}
